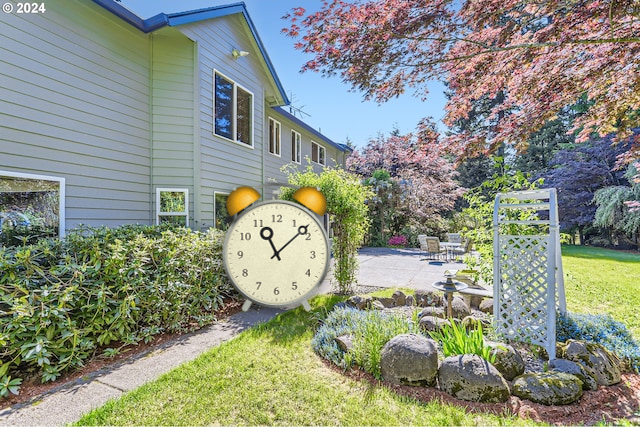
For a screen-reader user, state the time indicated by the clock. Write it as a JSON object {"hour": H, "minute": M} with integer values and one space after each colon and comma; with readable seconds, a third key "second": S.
{"hour": 11, "minute": 8}
